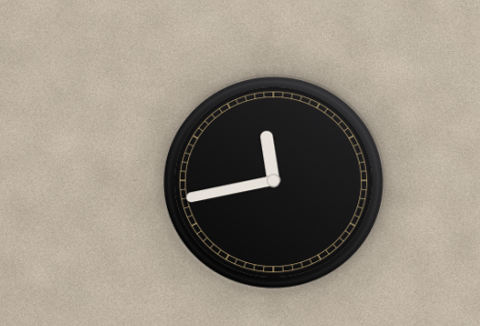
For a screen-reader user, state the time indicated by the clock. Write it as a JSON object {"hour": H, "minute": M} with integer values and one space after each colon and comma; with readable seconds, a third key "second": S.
{"hour": 11, "minute": 43}
